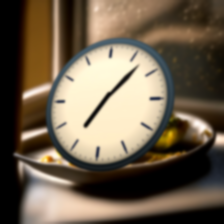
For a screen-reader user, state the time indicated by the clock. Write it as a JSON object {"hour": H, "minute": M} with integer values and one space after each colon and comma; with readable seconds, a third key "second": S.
{"hour": 7, "minute": 7}
